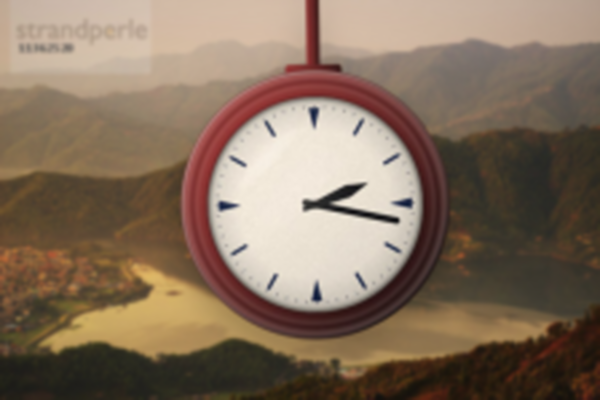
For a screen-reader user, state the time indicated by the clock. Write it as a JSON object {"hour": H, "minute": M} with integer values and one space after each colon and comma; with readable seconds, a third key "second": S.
{"hour": 2, "minute": 17}
